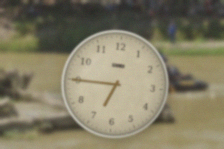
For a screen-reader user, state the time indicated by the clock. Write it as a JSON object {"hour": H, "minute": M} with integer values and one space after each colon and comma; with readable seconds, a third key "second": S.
{"hour": 6, "minute": 45}
